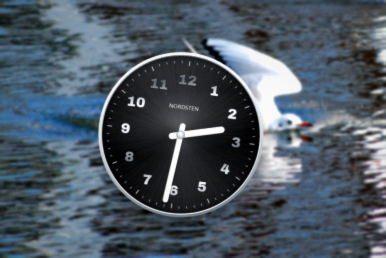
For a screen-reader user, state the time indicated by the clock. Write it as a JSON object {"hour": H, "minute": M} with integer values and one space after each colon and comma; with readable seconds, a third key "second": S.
{"hour": 2, "minute": 31}
